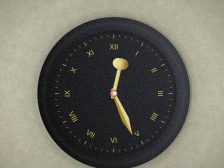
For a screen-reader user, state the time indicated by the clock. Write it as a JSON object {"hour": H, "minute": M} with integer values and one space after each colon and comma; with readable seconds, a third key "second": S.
{"hour": 12, "minute": 26}
